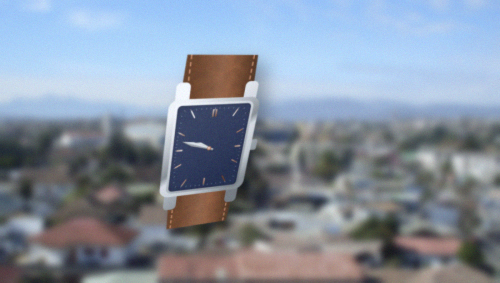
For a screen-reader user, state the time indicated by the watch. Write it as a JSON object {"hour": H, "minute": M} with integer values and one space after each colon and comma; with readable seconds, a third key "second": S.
{"hour": 9, "minute": 48}
